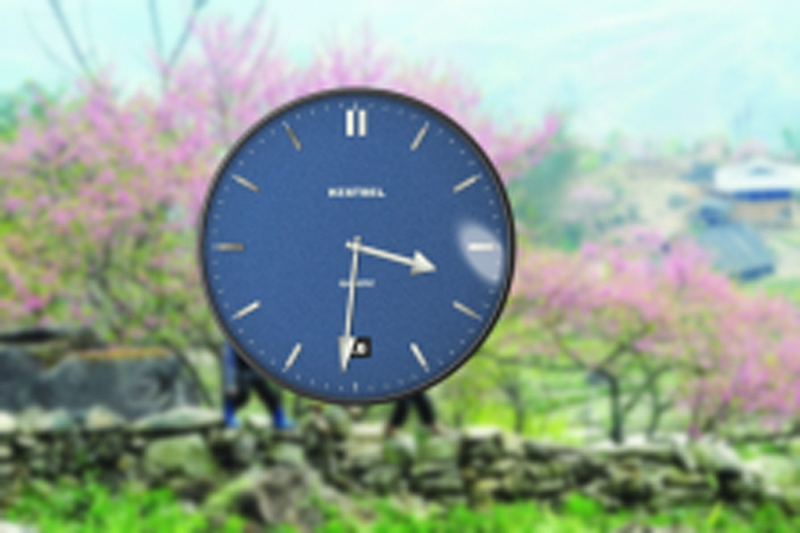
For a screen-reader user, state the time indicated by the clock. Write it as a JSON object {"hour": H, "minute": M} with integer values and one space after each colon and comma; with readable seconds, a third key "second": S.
{"hour": 3, "minute": 31}
